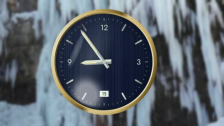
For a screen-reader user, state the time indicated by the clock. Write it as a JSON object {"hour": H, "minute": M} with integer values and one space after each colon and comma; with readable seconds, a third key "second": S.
{"hour": 8, "minute": 54}
